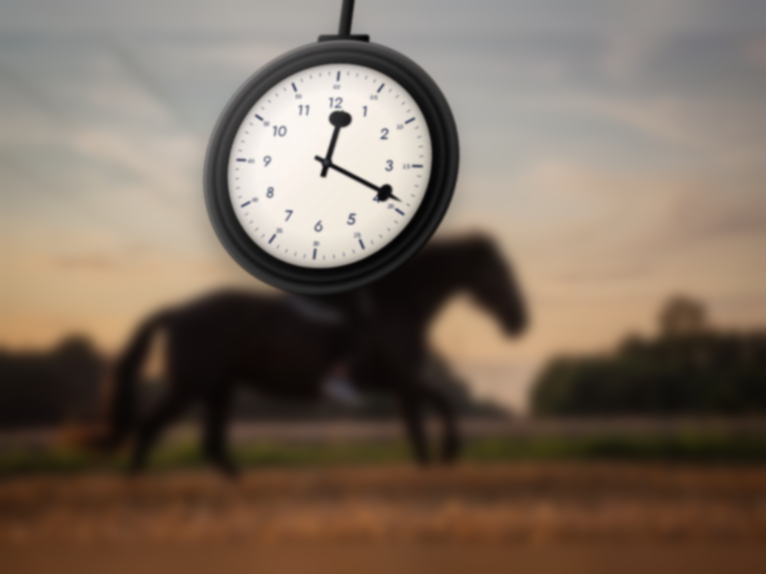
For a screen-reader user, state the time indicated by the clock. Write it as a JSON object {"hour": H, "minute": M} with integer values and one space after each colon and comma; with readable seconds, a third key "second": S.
{"hour": 12, "minute": 19}
